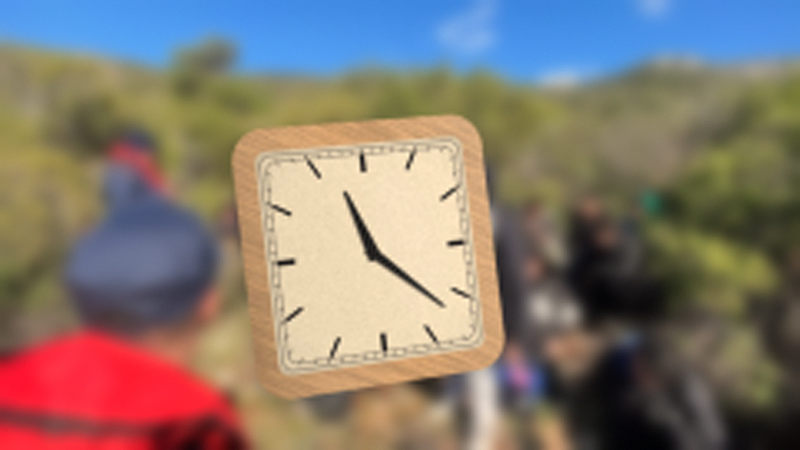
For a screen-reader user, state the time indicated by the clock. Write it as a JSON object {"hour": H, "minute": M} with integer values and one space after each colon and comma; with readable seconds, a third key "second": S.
{"hour": 11, "minute": 22}
